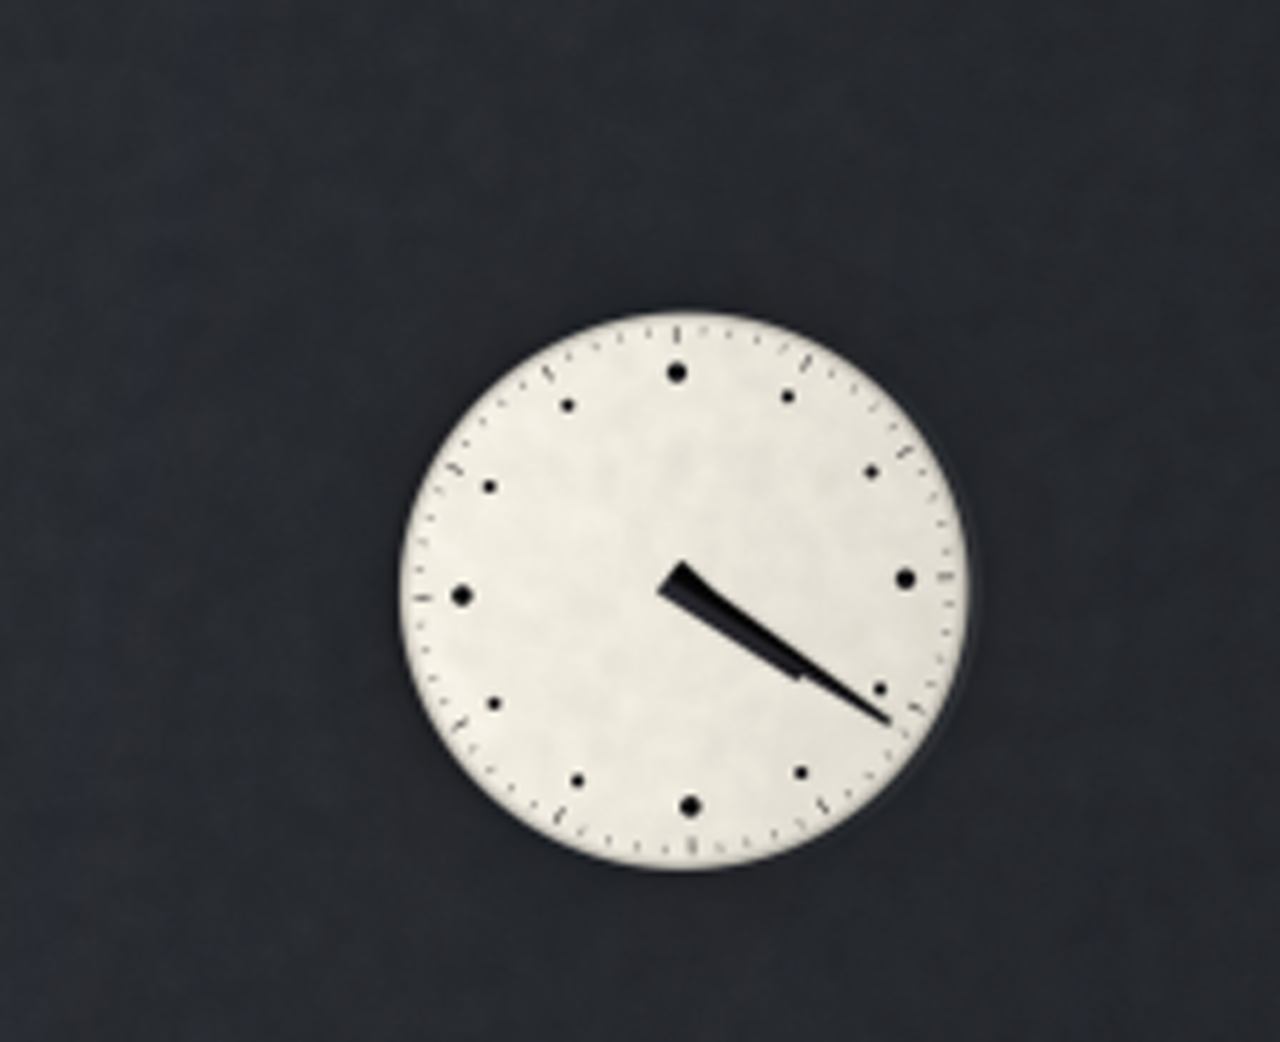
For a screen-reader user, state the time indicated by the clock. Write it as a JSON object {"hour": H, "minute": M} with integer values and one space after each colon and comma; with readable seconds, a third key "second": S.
{"hour": 4, "minute": 21}
